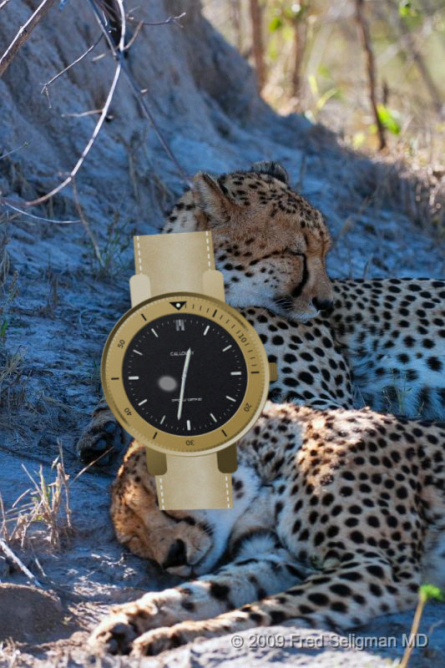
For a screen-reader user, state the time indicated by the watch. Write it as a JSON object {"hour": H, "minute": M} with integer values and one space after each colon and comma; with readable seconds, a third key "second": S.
{"hour": 12, "minute": 32}
